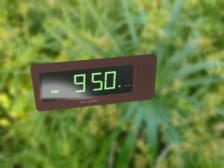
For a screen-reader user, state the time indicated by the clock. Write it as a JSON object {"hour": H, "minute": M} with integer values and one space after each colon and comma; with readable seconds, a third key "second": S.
{"hour": 9, "minute": 50}
